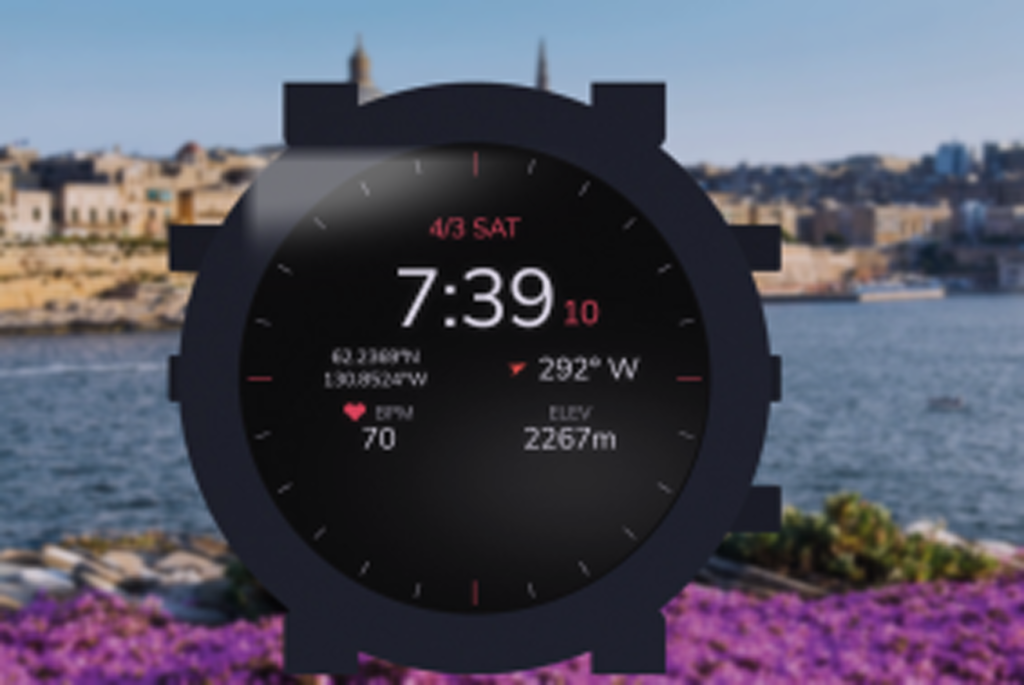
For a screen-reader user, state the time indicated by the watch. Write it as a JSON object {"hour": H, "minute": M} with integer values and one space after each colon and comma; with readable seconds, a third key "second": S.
{"hour": 7, "minute": 39, "second": 10}
